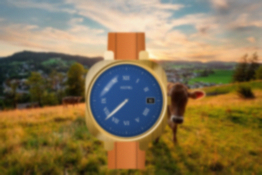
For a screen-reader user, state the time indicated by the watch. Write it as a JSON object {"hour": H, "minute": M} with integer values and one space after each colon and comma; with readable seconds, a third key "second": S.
{"hour": 7, "minute": 38}
